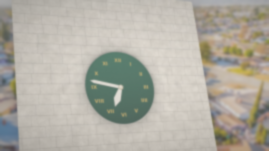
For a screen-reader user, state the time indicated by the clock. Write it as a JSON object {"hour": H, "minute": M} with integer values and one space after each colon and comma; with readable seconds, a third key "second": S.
{"hour": 6, "minute": 47}
